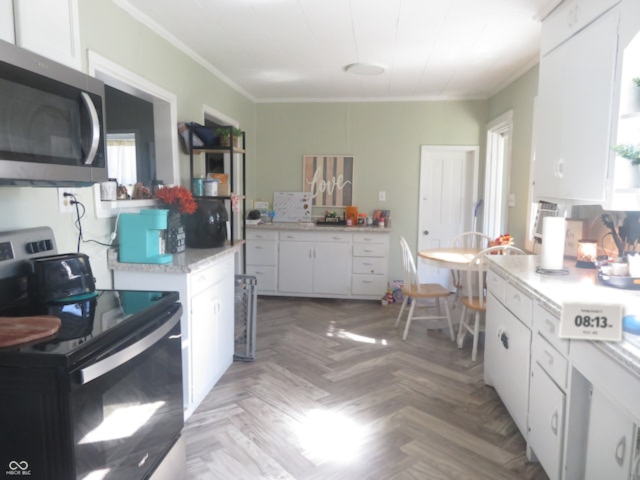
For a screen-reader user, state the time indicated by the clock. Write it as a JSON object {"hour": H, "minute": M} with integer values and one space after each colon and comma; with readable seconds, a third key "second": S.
{"hour": 8, "minute": 13}
